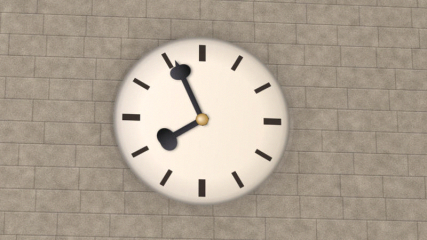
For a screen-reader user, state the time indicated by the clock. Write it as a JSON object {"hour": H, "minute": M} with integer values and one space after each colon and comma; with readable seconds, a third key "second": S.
{"hour": 7, "minute": 56}
